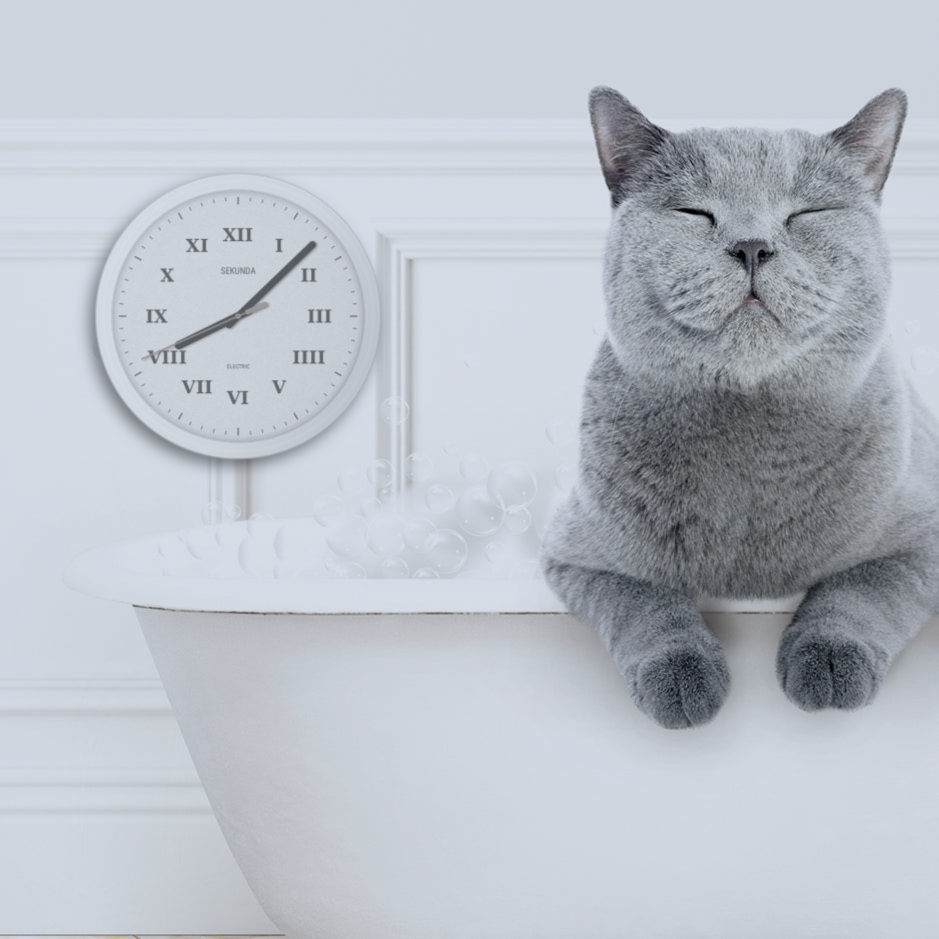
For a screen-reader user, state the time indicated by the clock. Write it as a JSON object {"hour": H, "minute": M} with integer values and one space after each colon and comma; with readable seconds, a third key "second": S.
{"hour": 8, "minute": 7, "second": 41}
